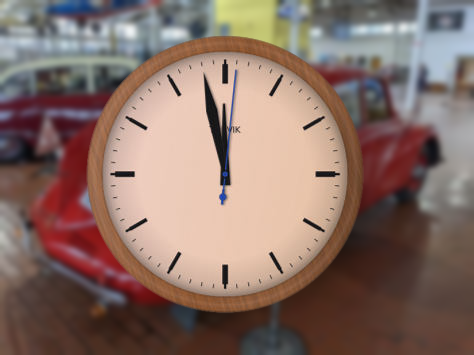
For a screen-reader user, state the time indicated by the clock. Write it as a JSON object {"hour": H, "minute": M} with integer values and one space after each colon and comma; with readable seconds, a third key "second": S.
{"hour": 11, "minute": 58, "second": 1}
